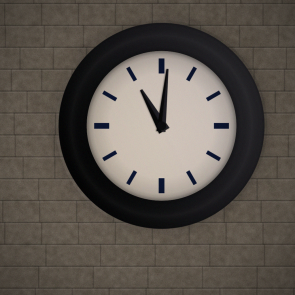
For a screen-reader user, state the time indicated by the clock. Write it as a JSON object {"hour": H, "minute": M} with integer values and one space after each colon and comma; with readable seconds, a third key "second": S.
{"hour": 11, "minute": 1}
